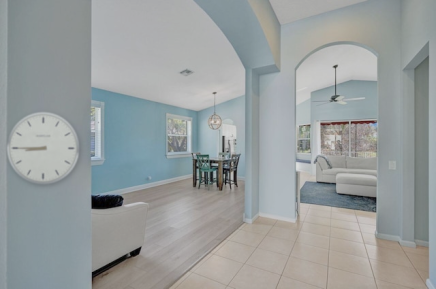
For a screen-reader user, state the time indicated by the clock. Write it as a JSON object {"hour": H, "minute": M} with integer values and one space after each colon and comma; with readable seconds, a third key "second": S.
{"hour": 8, "minute": 45}
